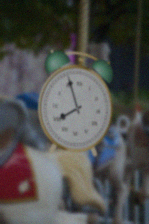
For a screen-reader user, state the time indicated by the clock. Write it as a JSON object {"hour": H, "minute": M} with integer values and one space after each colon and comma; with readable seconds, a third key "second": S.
{"hour": 7, "minute": 56}
